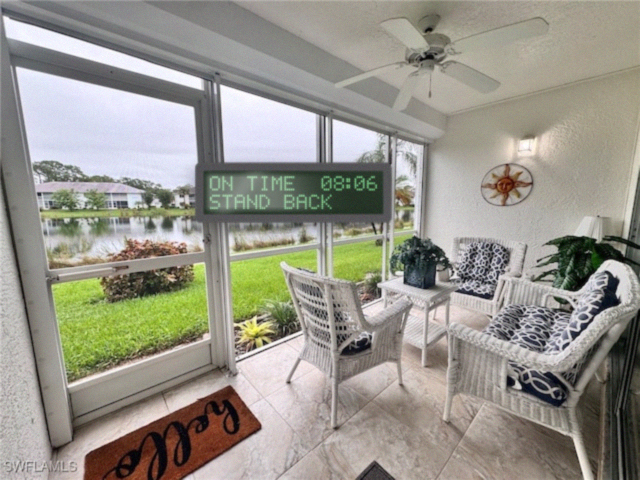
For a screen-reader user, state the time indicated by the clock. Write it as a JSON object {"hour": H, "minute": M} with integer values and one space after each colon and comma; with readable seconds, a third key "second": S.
{"hour": 8, "minute": 6}
